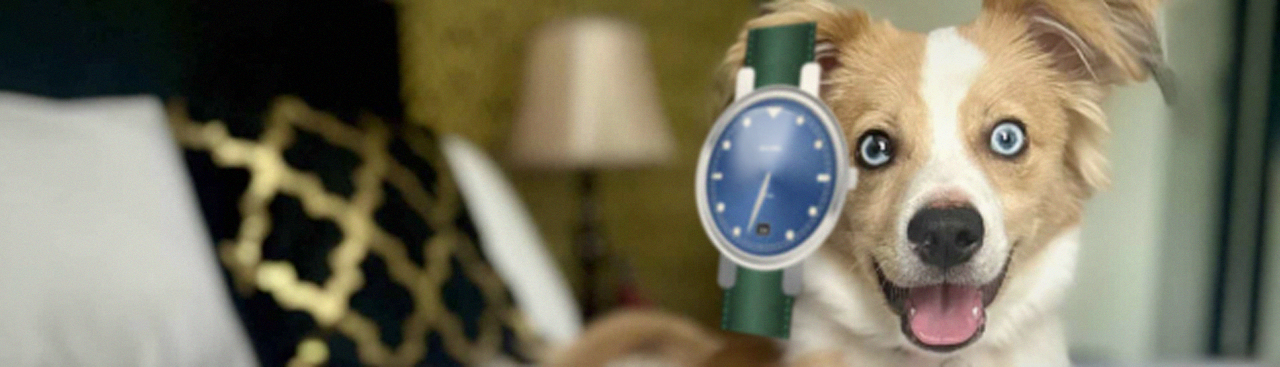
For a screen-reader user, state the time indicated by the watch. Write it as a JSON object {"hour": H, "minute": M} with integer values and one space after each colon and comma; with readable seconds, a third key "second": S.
{"hour": 6, "minute": 33}
